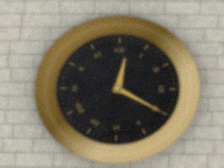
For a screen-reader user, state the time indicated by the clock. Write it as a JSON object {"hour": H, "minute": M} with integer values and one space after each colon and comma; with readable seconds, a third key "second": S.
{"hour": 12, "minute": 20}
